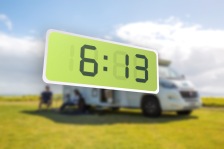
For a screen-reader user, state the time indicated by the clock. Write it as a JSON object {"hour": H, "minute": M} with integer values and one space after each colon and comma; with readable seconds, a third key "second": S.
{"hour": 6, "minute": 13}
